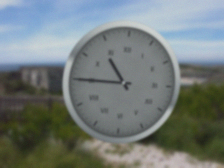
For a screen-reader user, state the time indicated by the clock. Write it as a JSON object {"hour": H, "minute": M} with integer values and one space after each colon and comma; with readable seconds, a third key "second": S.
{"hour": 10, "minute": 45}
